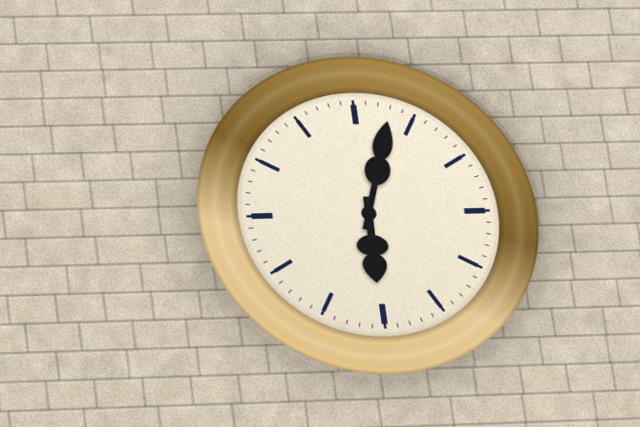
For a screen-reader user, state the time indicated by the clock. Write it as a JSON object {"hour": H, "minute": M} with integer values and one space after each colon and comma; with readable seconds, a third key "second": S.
{"hour": 6, "minute": 3}
